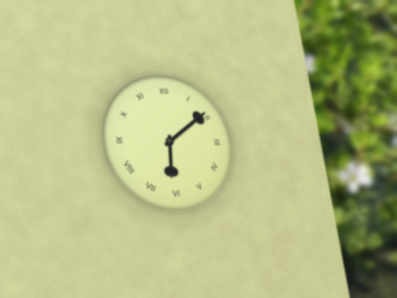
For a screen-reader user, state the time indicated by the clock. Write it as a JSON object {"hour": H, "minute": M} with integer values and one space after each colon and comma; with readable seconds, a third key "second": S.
{"hour": 6, "minute": 9}
